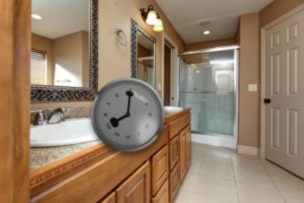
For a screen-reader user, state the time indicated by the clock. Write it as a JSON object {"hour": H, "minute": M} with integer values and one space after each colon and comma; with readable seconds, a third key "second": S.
{"hour": 8, "minute": 1}
